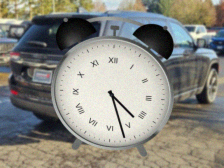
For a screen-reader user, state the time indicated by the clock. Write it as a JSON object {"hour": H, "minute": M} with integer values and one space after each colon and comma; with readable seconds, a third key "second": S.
{"hour": 4, "minute": 27}
